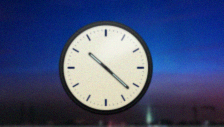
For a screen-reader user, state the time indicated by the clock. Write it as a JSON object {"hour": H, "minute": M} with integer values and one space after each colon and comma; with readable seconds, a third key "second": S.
{"hour": 10, "minute": 22}
